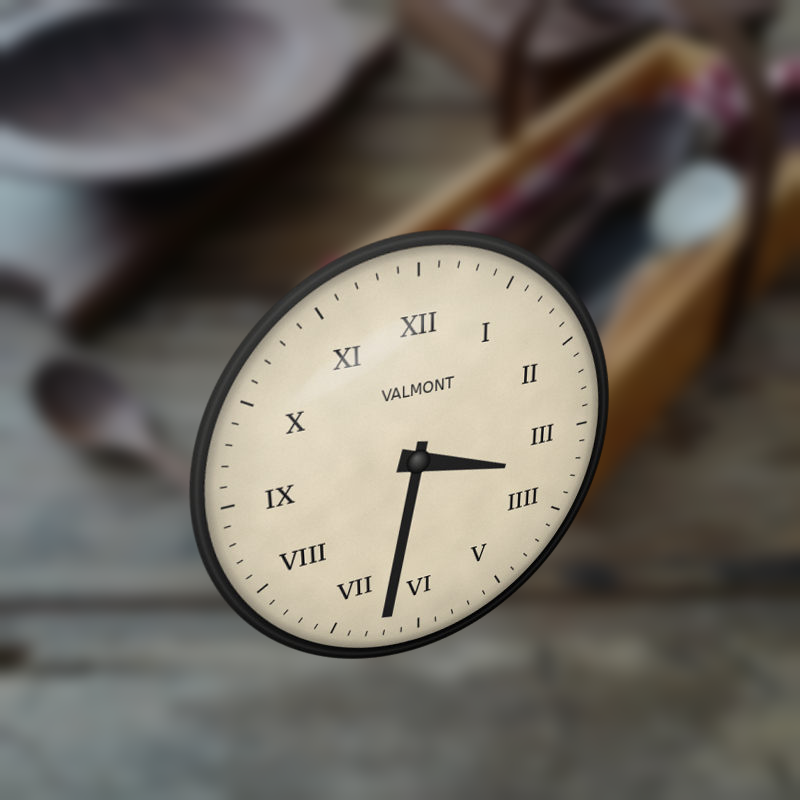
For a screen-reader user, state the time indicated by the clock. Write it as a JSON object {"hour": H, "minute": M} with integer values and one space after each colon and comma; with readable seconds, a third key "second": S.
{"hour": 3, "minute": 32}
